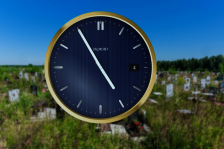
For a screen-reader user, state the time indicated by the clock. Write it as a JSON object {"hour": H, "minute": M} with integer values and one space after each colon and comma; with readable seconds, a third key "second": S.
{"hour": 4, "minute": 55}
